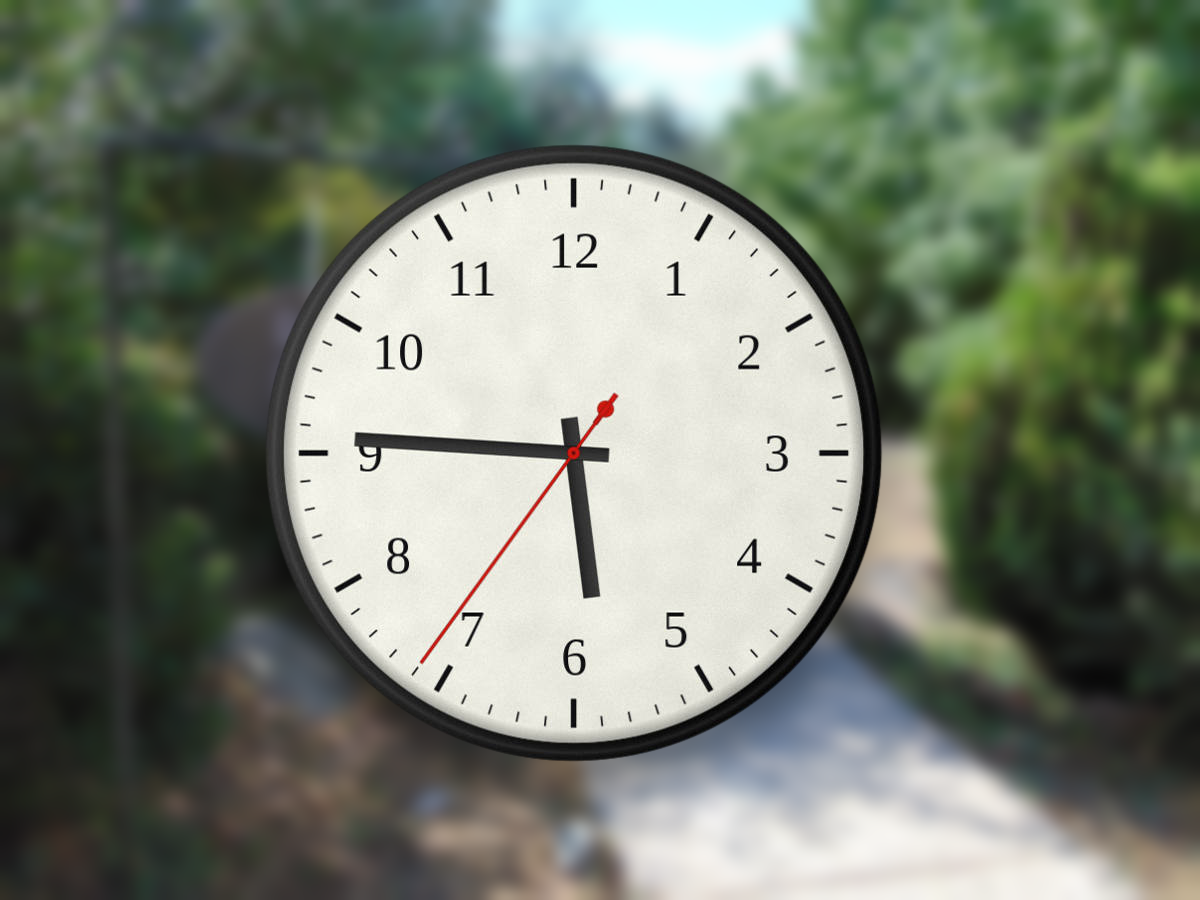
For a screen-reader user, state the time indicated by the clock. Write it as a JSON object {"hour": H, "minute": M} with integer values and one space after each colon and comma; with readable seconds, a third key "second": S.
{"hour": 5, "minute": 45, "second": 36}
